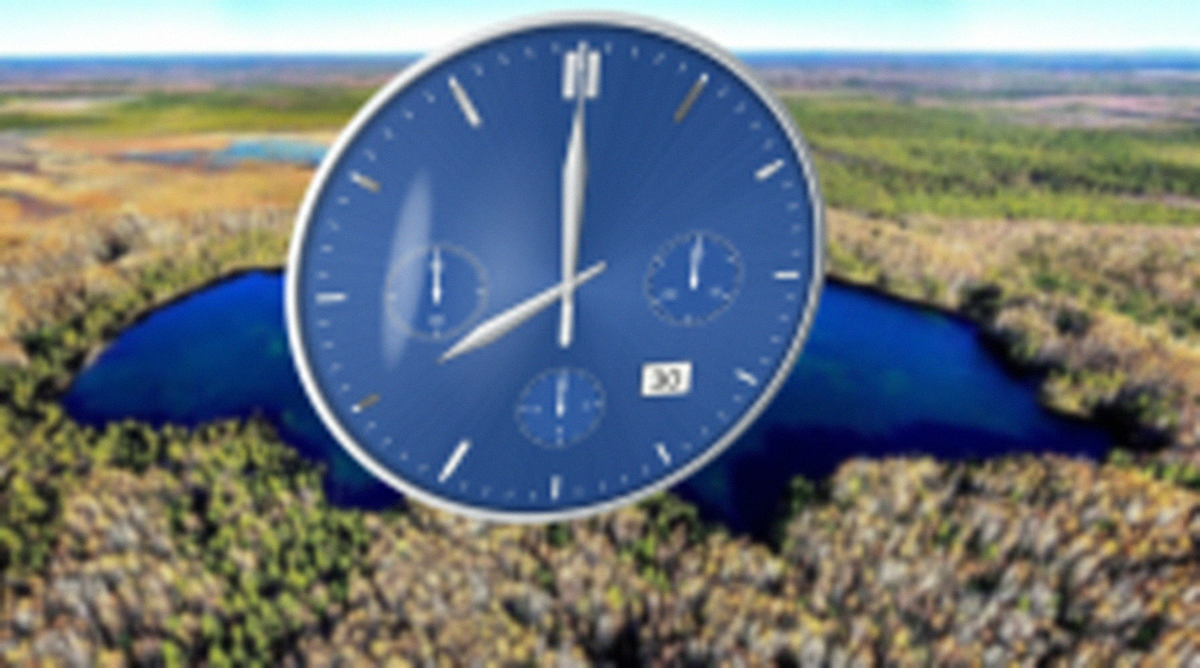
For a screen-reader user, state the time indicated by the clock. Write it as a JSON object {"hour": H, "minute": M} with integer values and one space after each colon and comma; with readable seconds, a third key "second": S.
{"hour": 8, "minute": 0}
